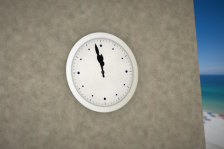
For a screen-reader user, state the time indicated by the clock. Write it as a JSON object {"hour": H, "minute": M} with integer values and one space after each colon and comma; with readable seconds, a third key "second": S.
{"hour": 11, "minute": 58}
